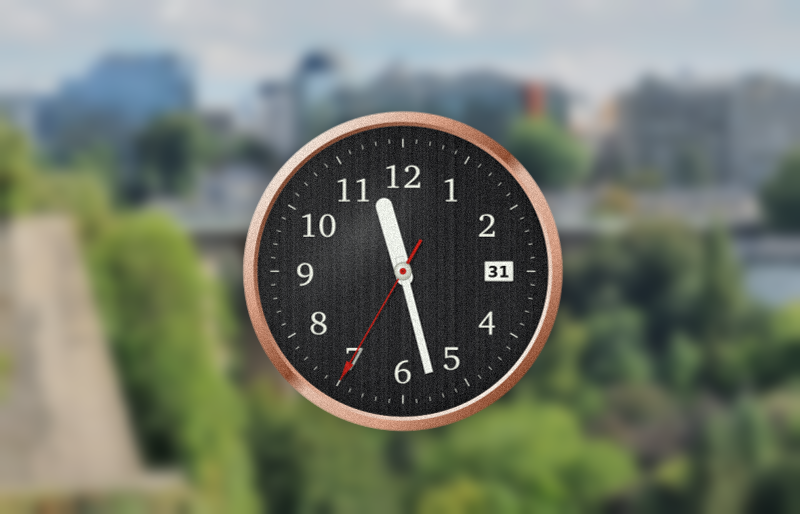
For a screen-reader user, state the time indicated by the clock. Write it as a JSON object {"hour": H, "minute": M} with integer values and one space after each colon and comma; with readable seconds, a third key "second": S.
{"hour": 11, "minute": 27, "second": 35}
